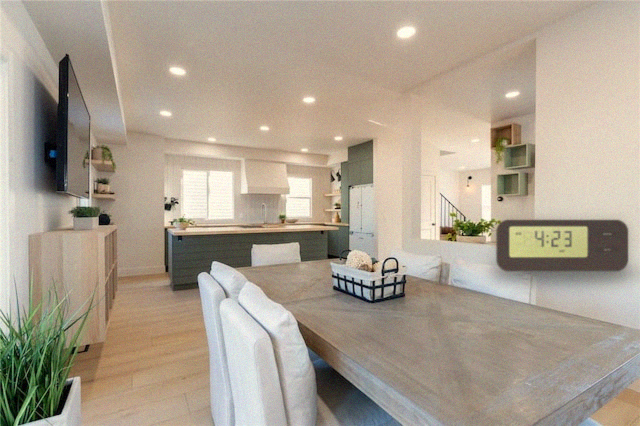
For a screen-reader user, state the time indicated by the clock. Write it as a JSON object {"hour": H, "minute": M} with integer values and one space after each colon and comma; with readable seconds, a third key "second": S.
{"hour": 4, "minute": 23}
